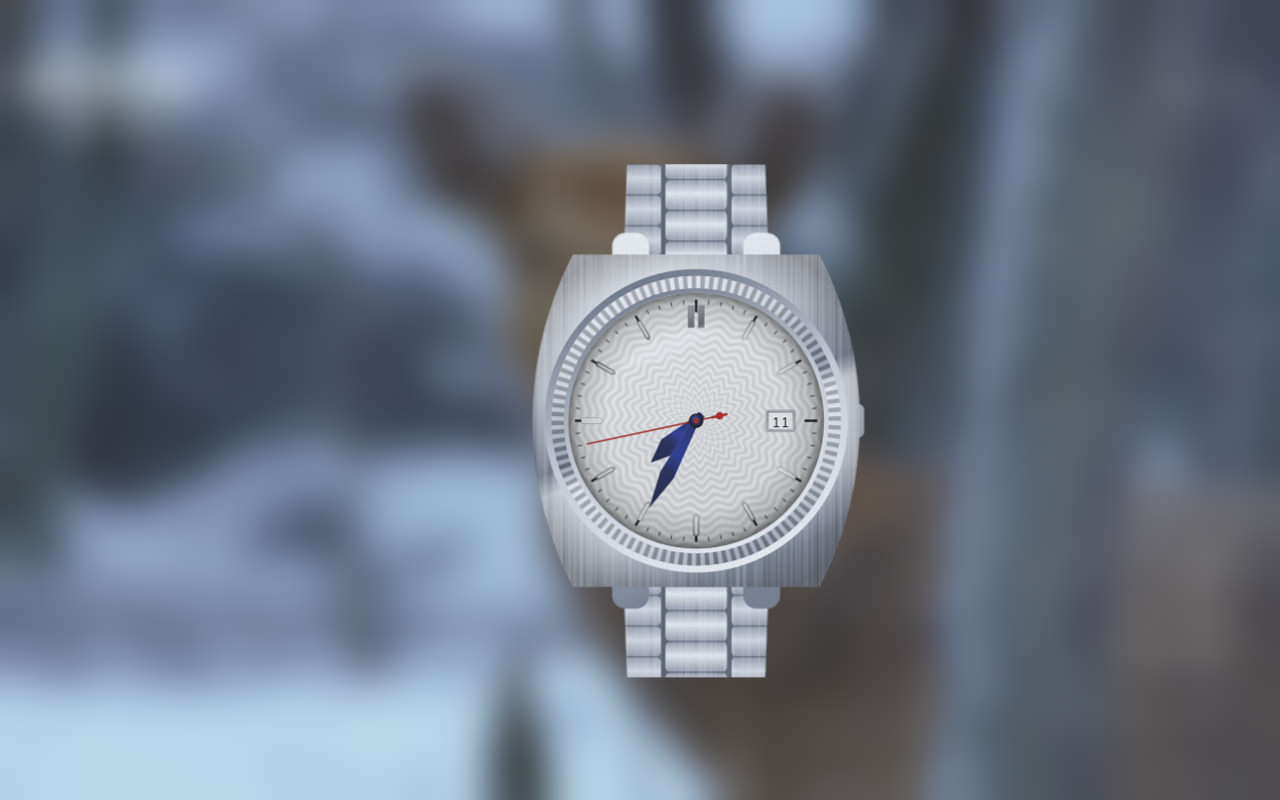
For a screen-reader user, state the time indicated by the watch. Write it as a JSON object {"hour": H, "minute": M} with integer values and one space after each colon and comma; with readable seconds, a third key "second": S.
{"hour": 7, "minute": 34, "second": 43}
